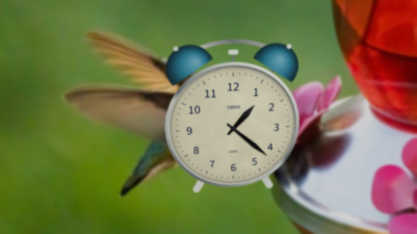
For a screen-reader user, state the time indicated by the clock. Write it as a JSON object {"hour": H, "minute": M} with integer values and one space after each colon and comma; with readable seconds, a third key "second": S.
{"hour": 1, "minute": 22}
